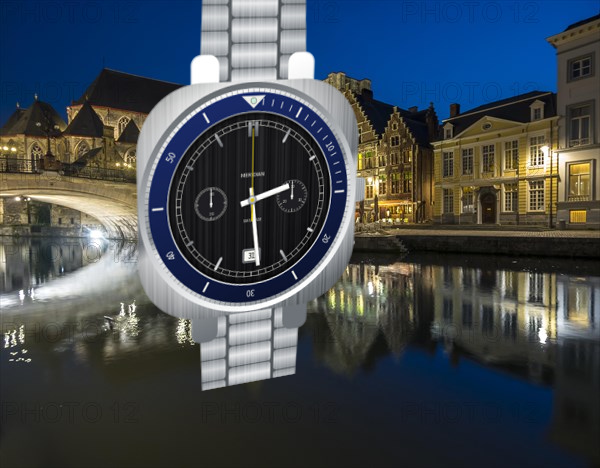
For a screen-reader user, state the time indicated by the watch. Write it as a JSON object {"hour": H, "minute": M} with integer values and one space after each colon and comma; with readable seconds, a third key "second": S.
{"hour": 2, "minute": 29}
